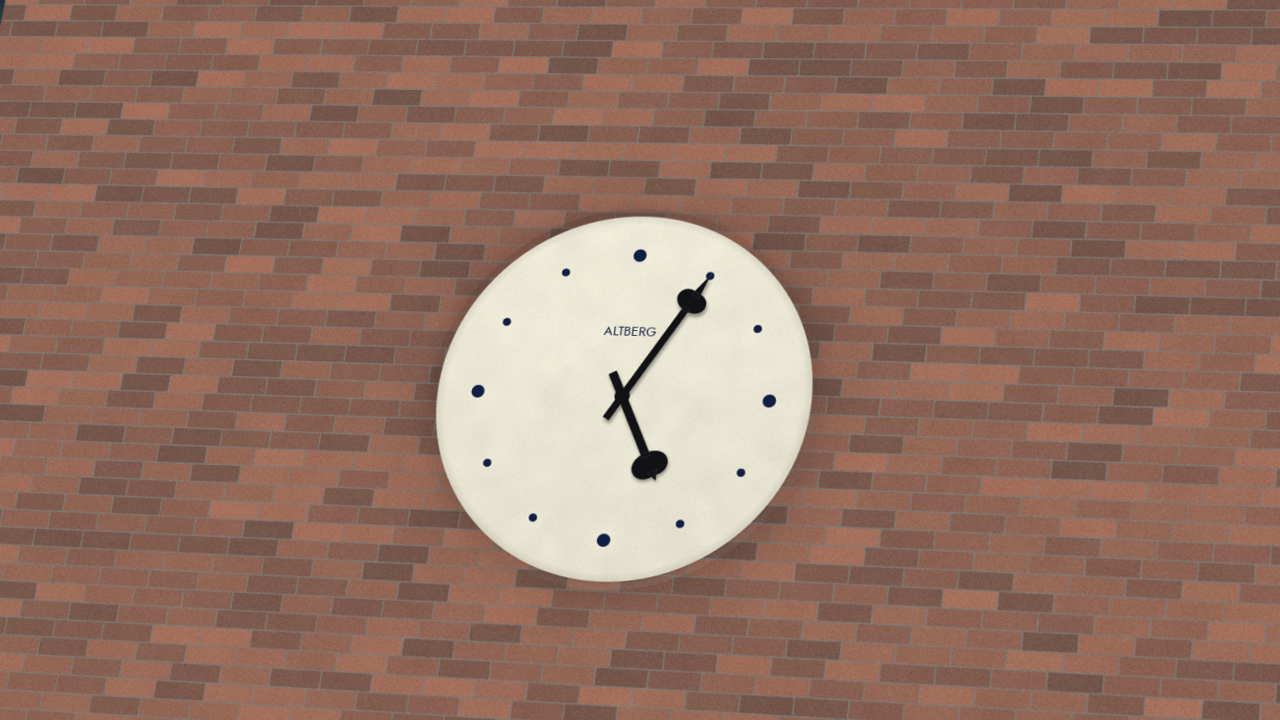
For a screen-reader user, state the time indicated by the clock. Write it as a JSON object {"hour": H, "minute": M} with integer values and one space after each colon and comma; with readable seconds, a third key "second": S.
{"hour": 5, "minute": 5}
